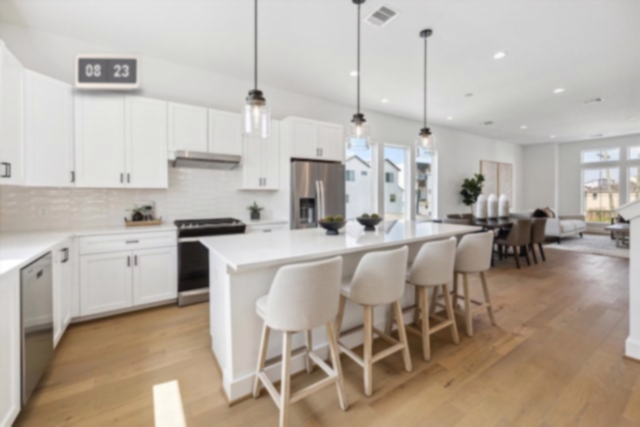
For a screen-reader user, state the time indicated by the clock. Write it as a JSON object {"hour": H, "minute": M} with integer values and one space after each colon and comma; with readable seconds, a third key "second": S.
{"hour": 8, "minute": 23}
